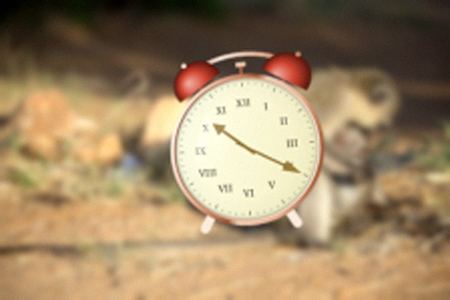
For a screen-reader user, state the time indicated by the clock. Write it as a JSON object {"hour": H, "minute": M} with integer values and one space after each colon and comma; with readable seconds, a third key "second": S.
{"hour": 10, "minute": 20}
